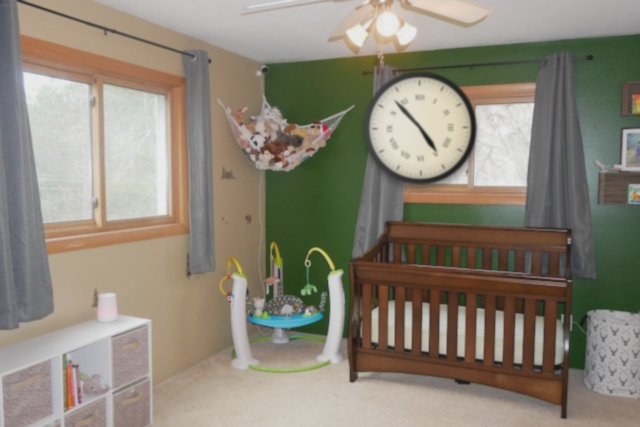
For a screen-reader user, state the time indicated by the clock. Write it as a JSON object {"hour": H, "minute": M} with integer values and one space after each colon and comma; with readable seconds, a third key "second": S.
{"hour": 4, "minute": 53}
